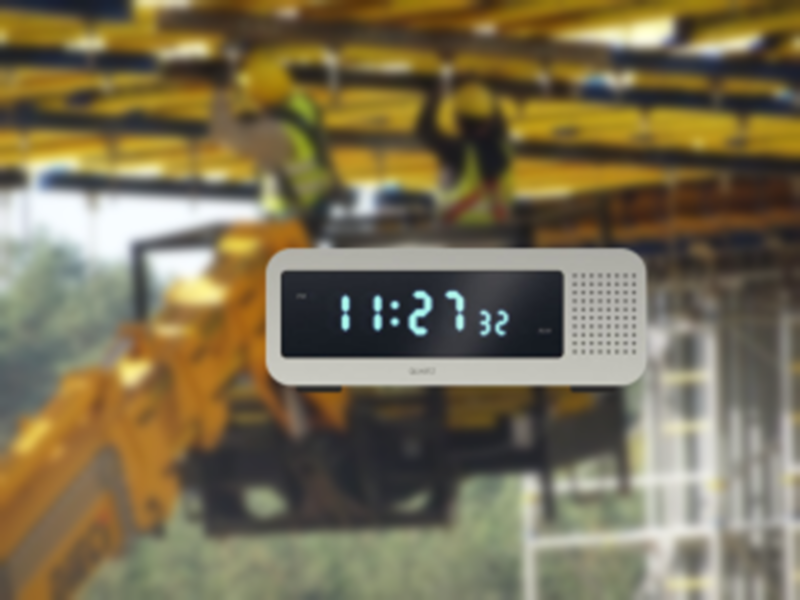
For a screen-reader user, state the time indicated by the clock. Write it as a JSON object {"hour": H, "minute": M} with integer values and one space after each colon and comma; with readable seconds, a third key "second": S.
{"hour": 11, "minute": 27, "second": 32}
